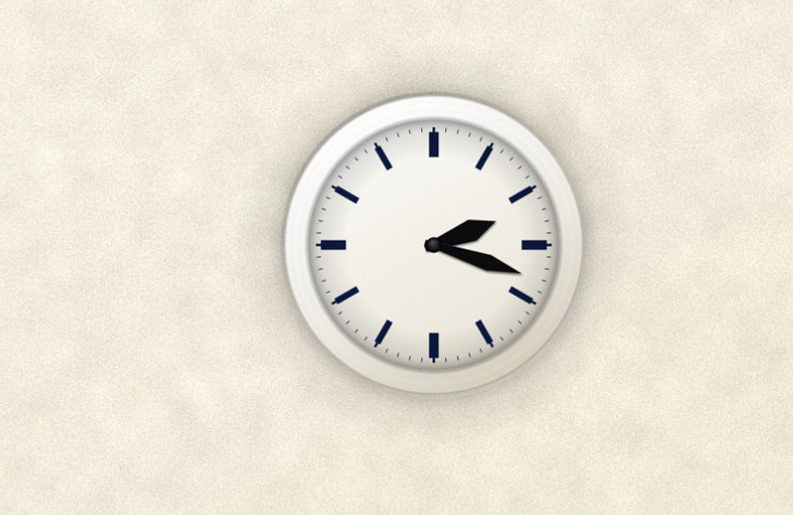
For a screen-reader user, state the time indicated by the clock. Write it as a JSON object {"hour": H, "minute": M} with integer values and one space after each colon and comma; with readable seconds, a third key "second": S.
{"hour": 2, "minute": 18}
